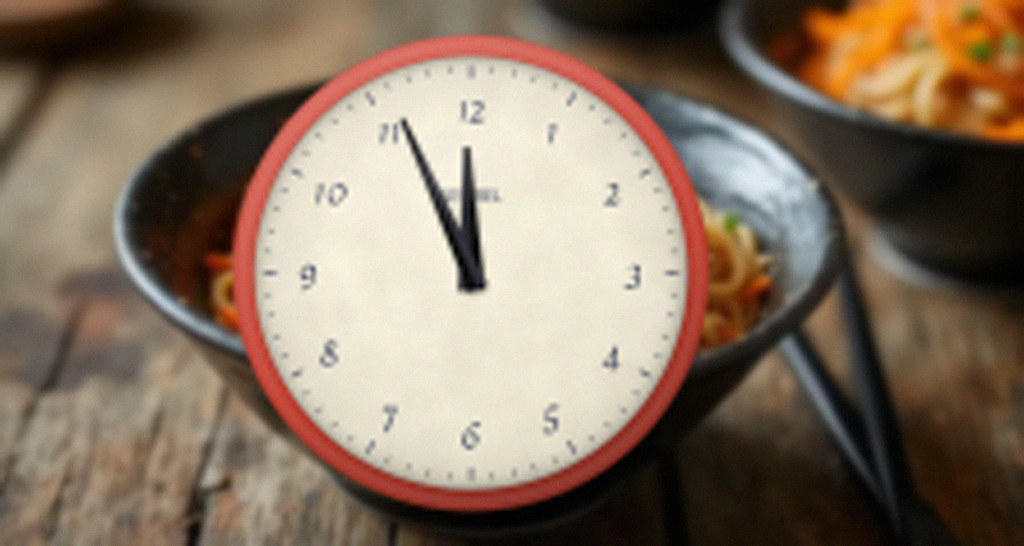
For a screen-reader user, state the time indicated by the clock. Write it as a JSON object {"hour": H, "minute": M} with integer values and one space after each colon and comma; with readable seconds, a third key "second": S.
{"hour": 11, "minute": 56}
